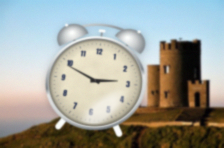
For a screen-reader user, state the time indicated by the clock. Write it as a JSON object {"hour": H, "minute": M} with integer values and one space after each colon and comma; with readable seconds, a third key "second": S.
{"hour": 2, "minute": 49}
